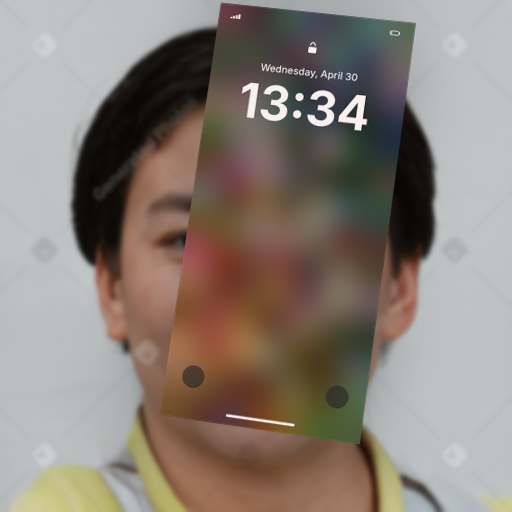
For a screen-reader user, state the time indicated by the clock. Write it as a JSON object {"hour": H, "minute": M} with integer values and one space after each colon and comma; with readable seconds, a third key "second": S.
{"hour": 13, "minute": 34}
